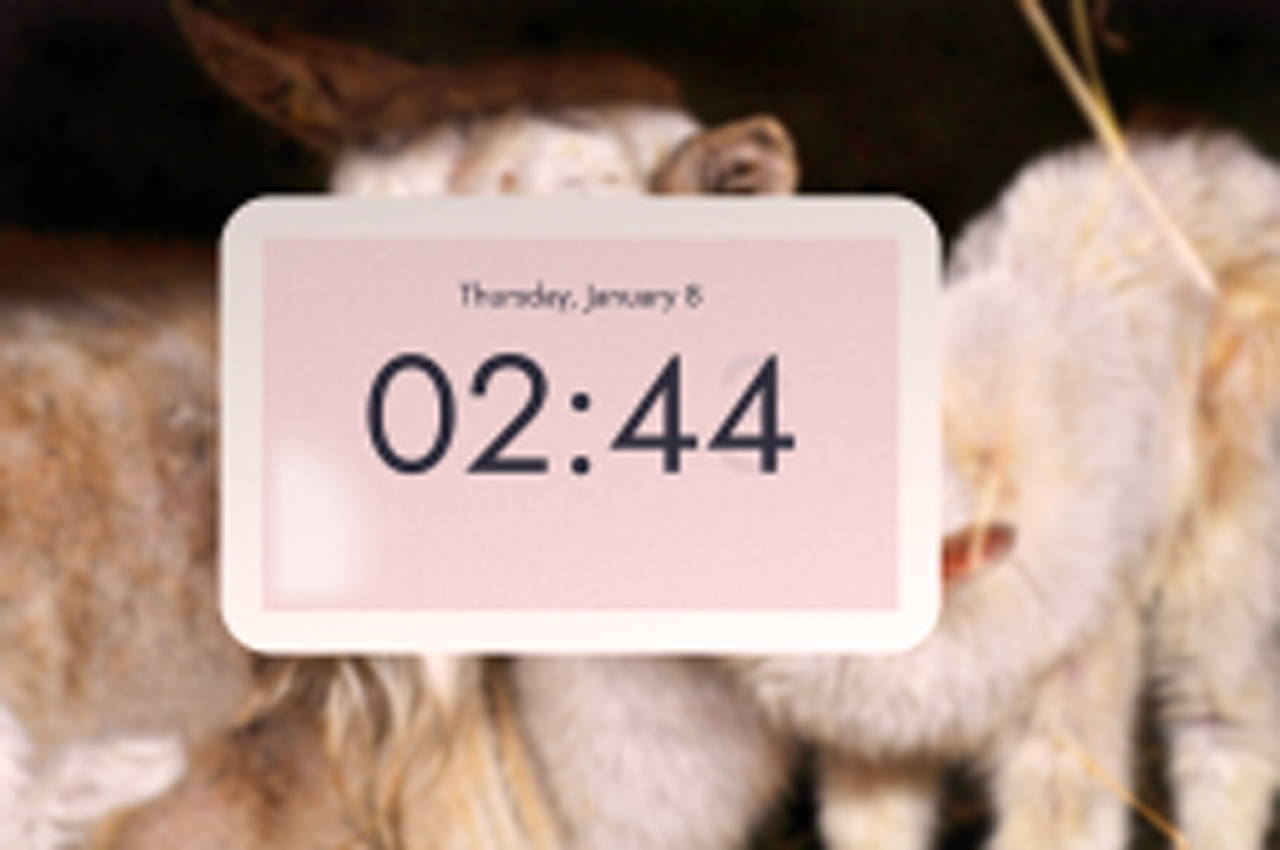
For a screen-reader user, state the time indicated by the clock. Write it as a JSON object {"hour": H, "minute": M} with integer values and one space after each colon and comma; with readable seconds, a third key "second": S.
{"hour": 2, "minute": 44}
